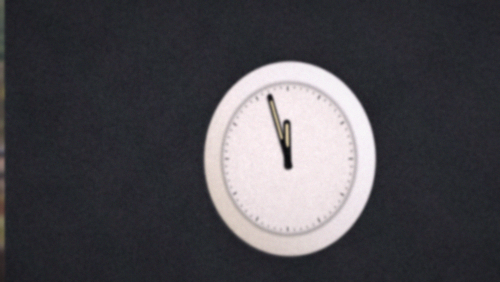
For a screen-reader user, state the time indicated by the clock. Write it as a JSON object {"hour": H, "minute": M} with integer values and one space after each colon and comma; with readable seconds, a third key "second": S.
{"hour": 11, "minute": 57}
